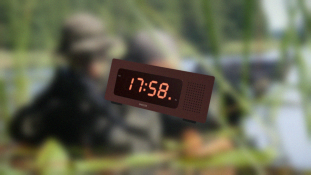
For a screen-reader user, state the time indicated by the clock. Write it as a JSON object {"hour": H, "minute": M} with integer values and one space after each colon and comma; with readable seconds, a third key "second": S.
{"hour": 17, "minute": 58}
